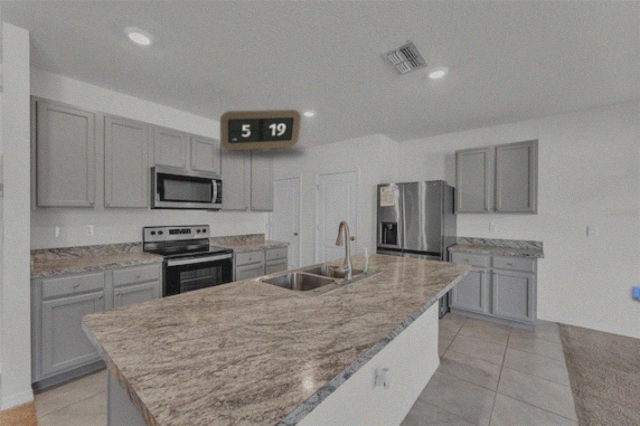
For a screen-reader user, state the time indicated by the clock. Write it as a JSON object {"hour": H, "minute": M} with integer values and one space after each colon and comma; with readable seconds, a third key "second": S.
{"hour": 5, "minute": 19}
